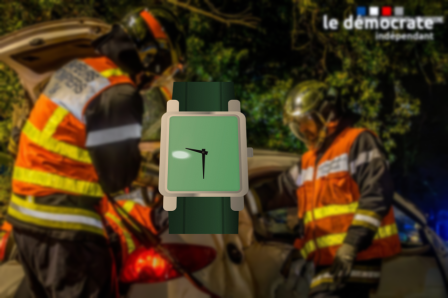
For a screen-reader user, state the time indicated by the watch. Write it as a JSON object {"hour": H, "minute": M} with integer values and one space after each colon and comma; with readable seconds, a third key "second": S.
{"hour": 9, "minute": 30}
